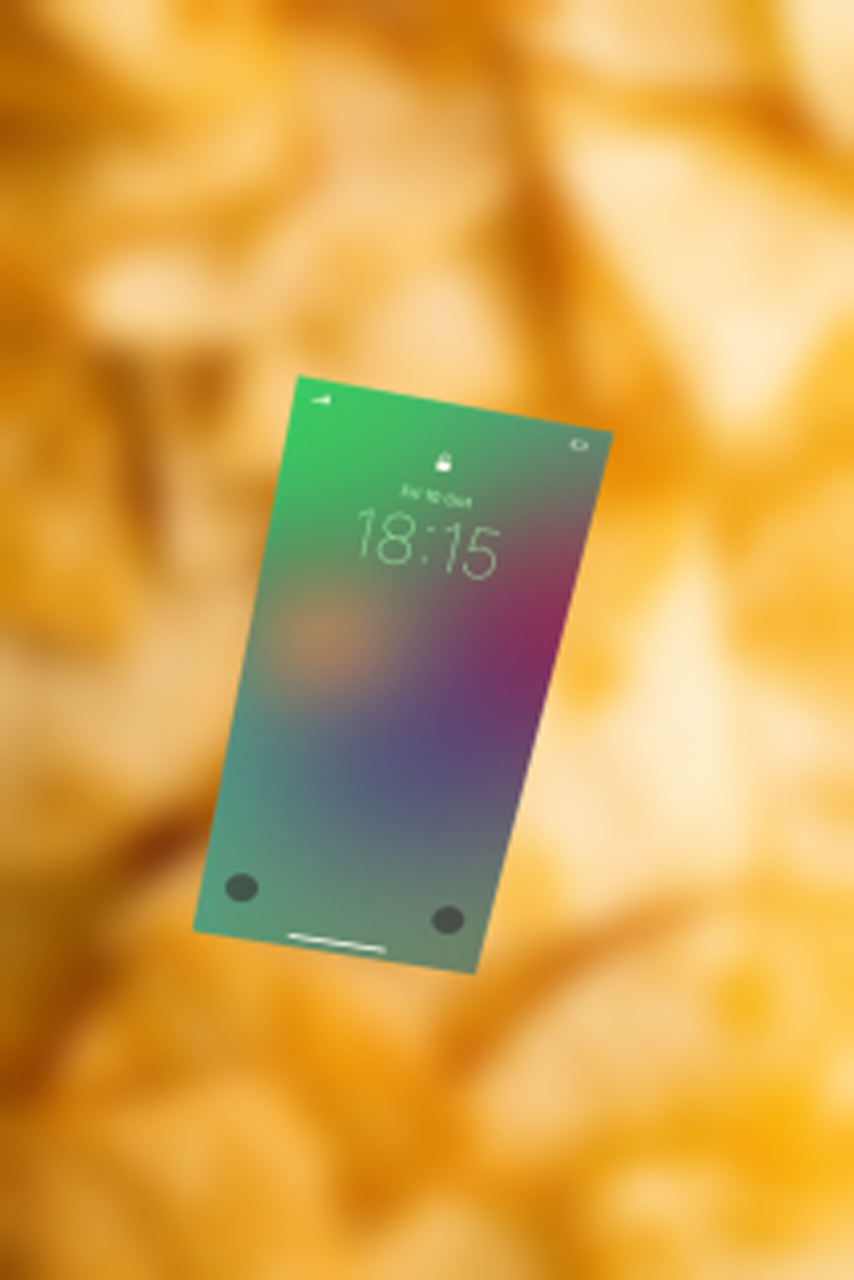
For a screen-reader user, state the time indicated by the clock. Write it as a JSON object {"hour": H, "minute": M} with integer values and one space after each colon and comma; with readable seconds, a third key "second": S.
{"hour": 18, "minute": 15}
